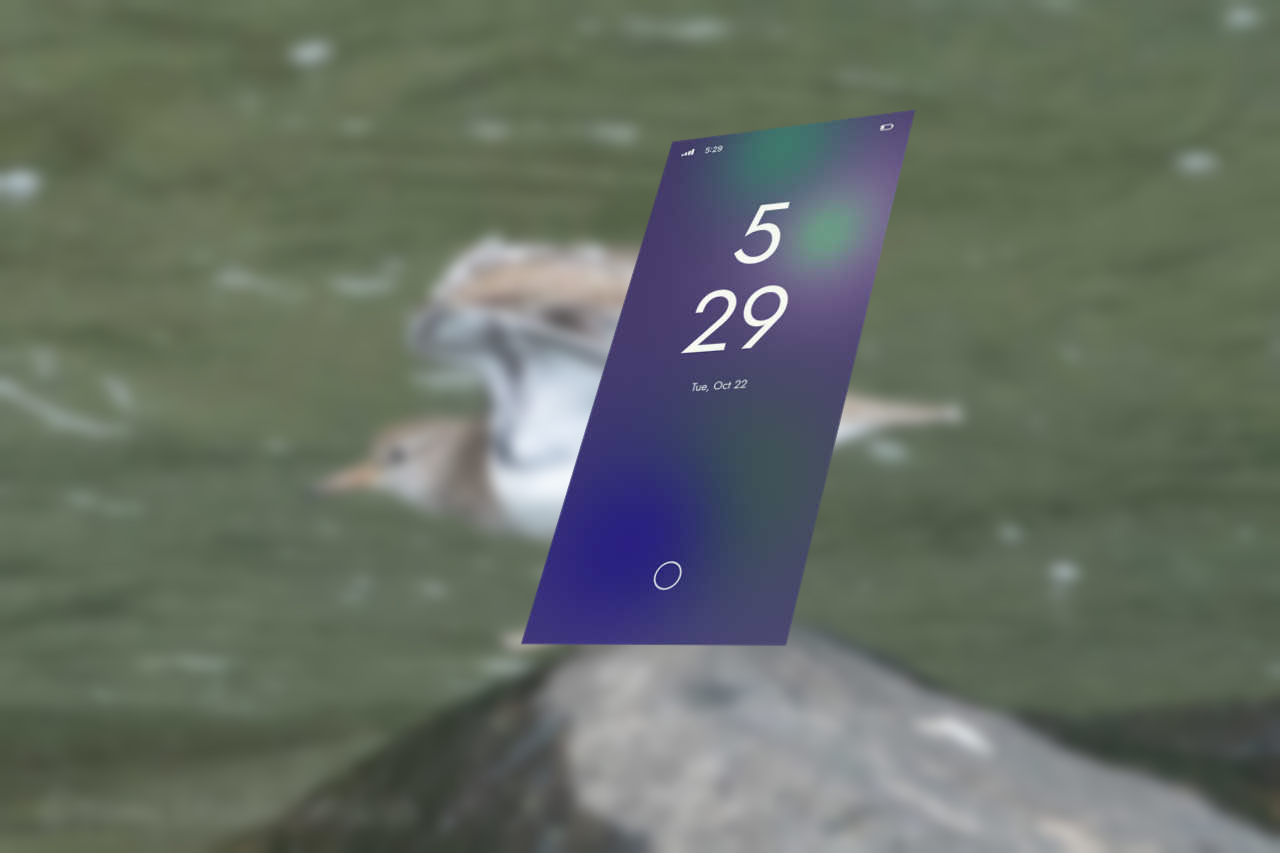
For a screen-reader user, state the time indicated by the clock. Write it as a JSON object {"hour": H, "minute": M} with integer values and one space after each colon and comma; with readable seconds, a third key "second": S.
{"hour": 5, "minute": 29}
